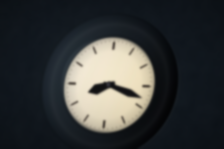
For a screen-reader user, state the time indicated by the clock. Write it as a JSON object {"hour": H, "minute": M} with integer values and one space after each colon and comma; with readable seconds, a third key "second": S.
{"hour": 8, "minute": 18}
